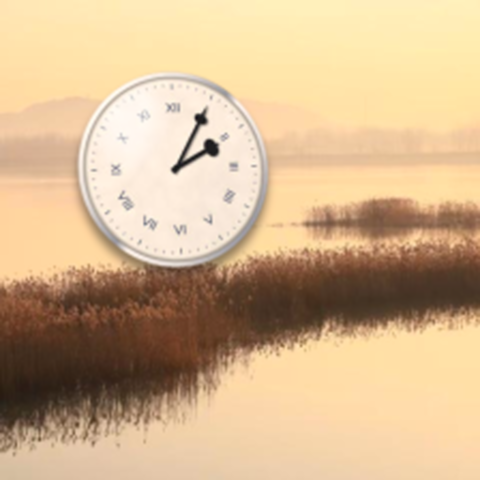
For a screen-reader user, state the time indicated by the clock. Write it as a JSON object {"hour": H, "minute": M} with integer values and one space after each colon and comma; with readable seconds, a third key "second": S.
{"hour": 2, "minute": 5}
